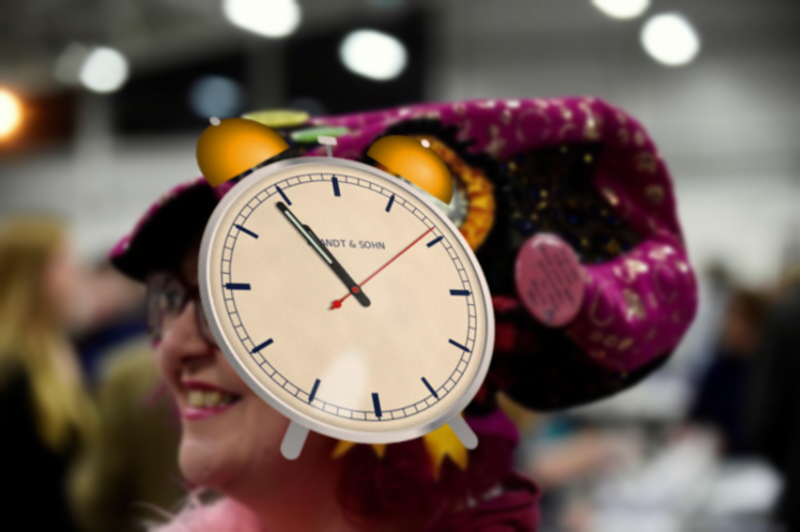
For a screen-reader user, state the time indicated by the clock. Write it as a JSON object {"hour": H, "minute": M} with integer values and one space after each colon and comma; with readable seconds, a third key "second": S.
{"hour": 10, "minute": 54, "second": 9}
